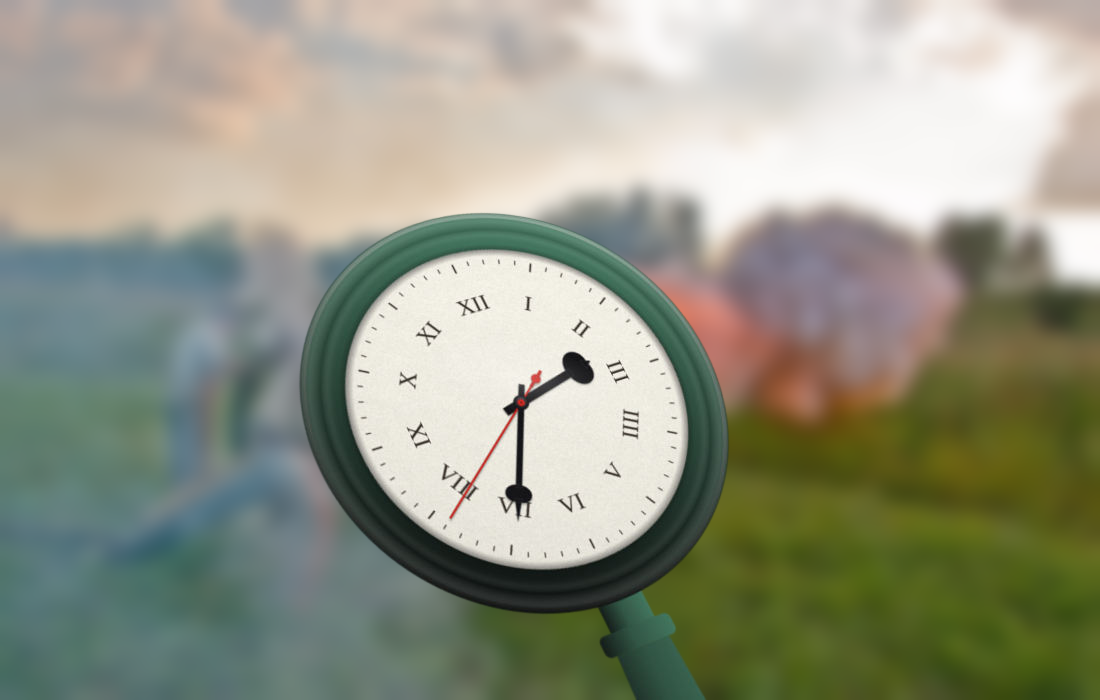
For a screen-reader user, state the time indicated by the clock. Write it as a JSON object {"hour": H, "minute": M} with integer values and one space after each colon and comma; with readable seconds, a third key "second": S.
{"hour": 2, "minute": 34, "second": 39}
